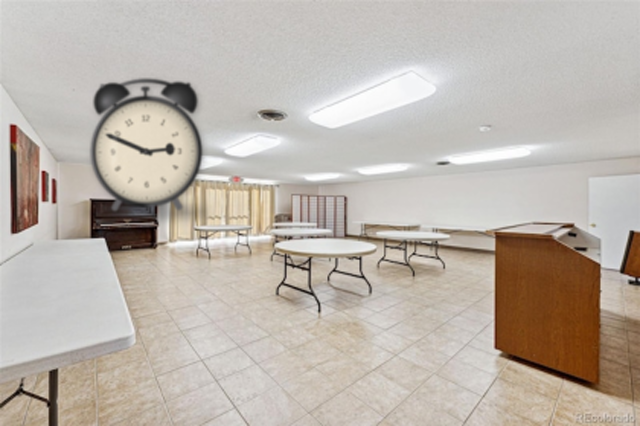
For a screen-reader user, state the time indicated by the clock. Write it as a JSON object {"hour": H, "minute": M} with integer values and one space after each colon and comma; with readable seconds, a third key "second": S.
{"hour": 2, "minute": 49}
